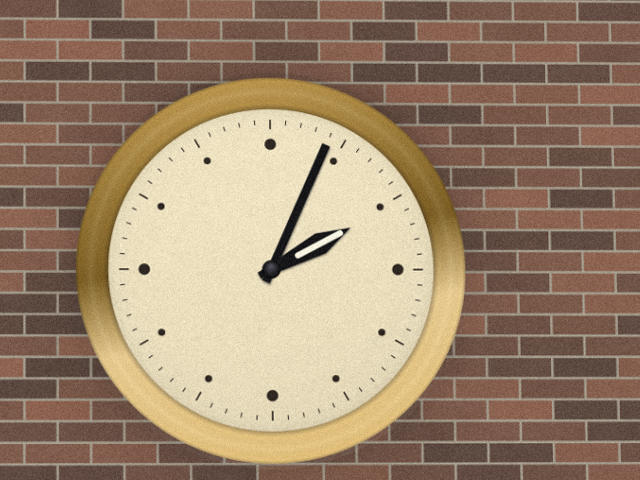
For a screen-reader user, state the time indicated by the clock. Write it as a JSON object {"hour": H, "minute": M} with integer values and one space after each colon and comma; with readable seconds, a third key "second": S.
{"hour": 2, "minute": 4}
